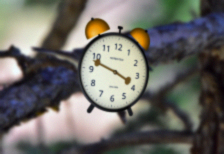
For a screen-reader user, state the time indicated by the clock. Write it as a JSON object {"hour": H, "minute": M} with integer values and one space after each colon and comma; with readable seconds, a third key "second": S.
{"hour": 3, "minute": 48}
